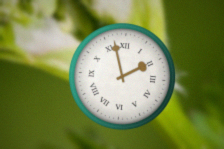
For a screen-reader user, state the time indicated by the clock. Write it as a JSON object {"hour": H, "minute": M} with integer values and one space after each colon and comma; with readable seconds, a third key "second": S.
{"hour": 1, "minute": 57}
